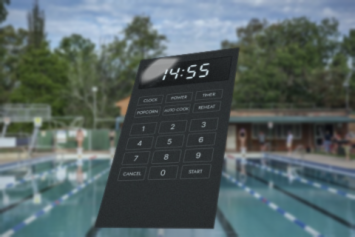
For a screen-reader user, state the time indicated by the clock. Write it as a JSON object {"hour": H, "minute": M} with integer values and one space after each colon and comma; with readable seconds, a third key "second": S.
{"hour": 14, "minute": 55}
